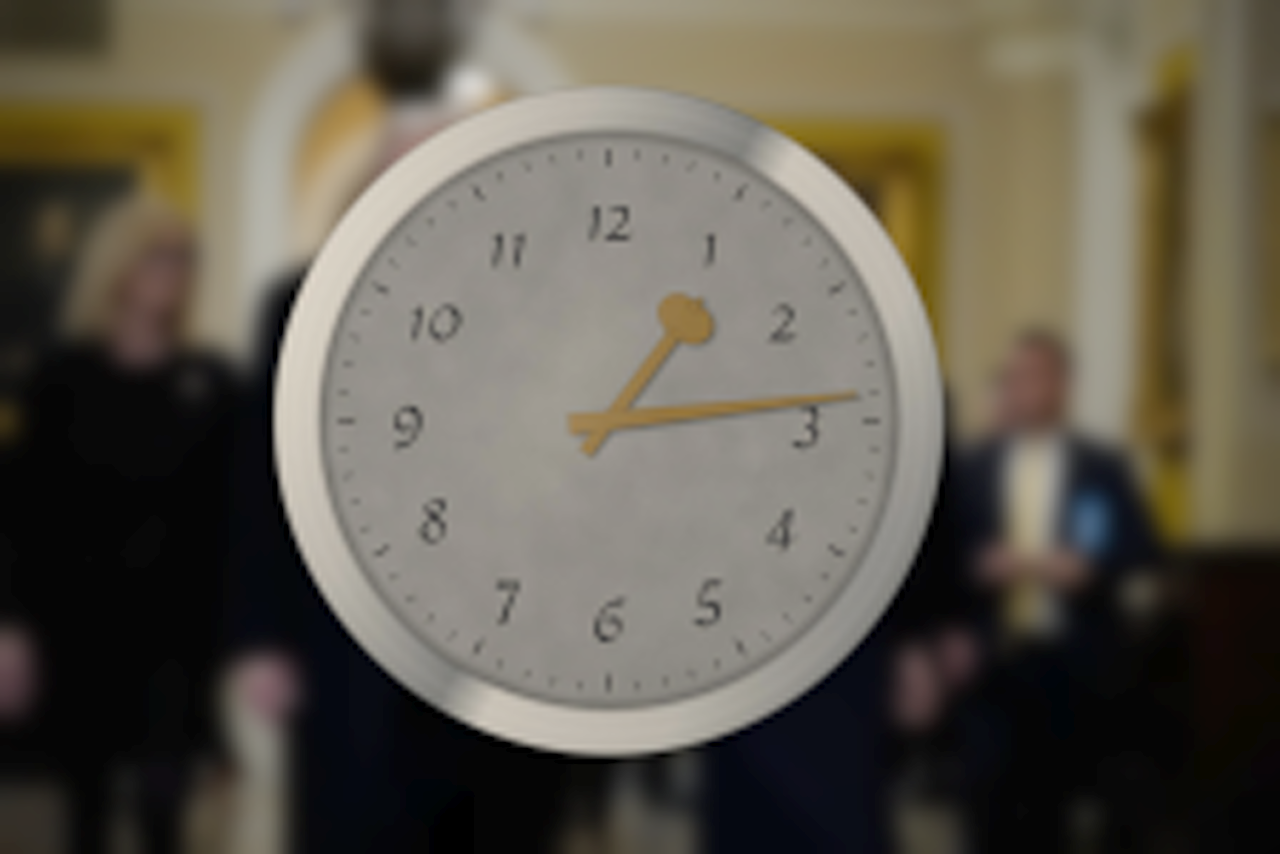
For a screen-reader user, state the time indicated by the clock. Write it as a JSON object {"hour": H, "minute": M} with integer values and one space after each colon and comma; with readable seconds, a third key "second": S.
{"hour": 1, "minute": 14}
